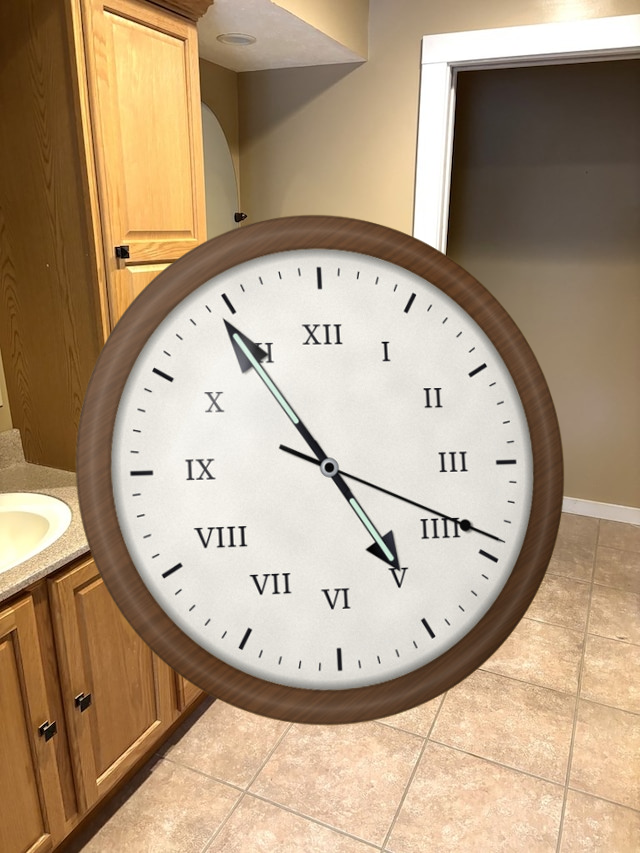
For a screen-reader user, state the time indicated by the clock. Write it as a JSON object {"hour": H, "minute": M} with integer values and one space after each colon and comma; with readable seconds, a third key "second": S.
{"hour": 4, "minute": 54, "second": 19}
